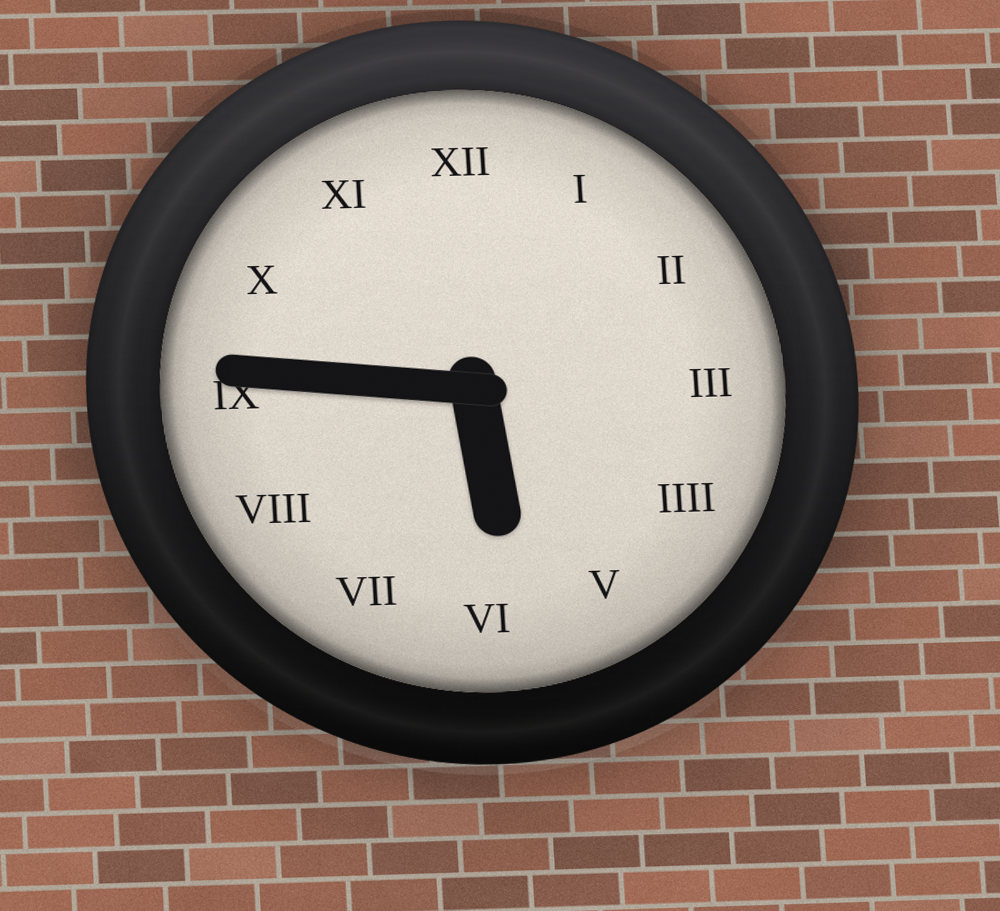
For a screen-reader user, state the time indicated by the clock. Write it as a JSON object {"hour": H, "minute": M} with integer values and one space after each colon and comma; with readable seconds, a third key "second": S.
{"hour": 5, "minute": 46}
